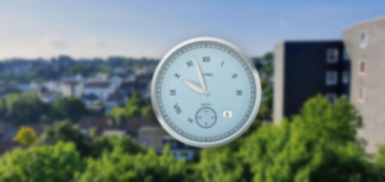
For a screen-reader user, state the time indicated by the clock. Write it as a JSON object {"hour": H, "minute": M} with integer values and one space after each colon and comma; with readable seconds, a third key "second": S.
{"hour": 9, "minute": 57}
